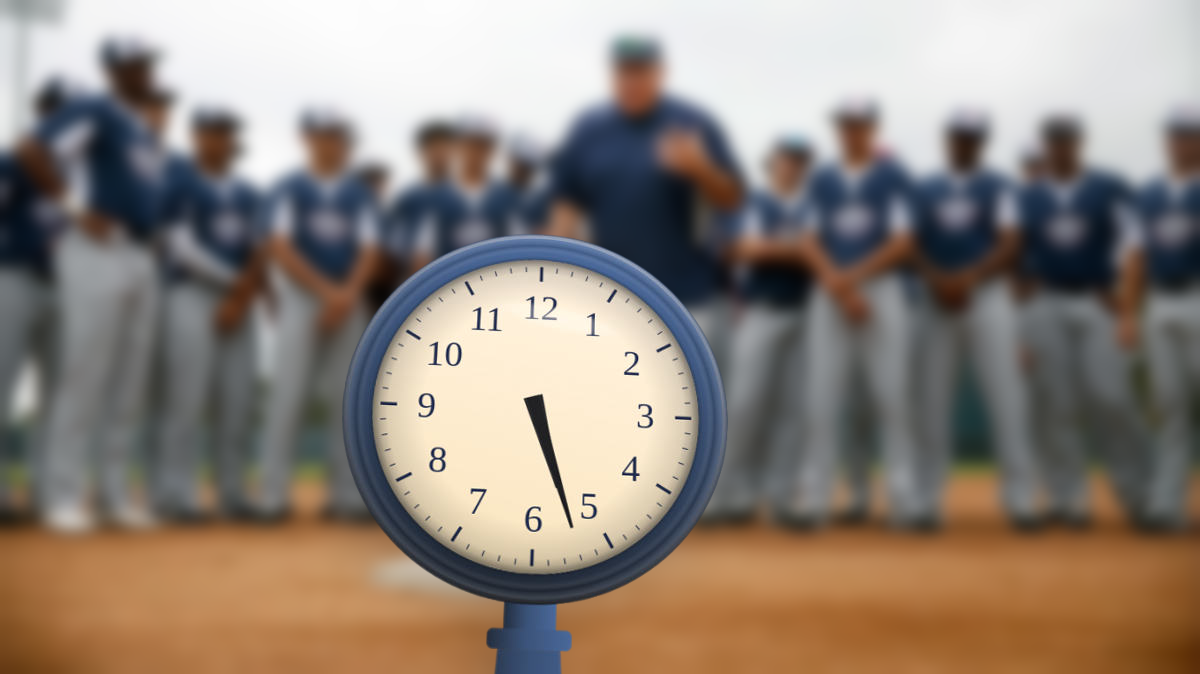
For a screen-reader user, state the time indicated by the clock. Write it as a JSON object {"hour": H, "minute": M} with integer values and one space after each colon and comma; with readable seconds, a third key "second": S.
{"hour": 5, "minute": 27}
